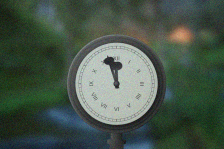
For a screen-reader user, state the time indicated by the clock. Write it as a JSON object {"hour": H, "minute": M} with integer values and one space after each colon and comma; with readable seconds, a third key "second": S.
{"hour": 11, "minute": 57}
